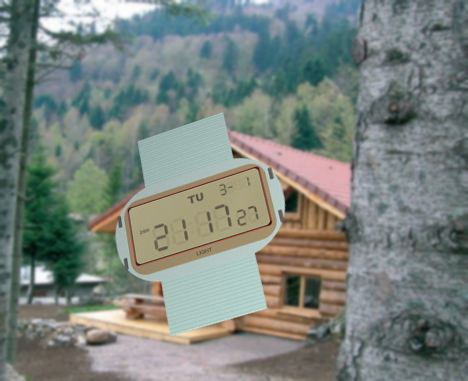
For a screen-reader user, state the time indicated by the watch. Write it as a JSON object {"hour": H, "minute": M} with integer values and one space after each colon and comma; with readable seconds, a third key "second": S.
{"hour": 21, "minute": 17, "second": 27}
